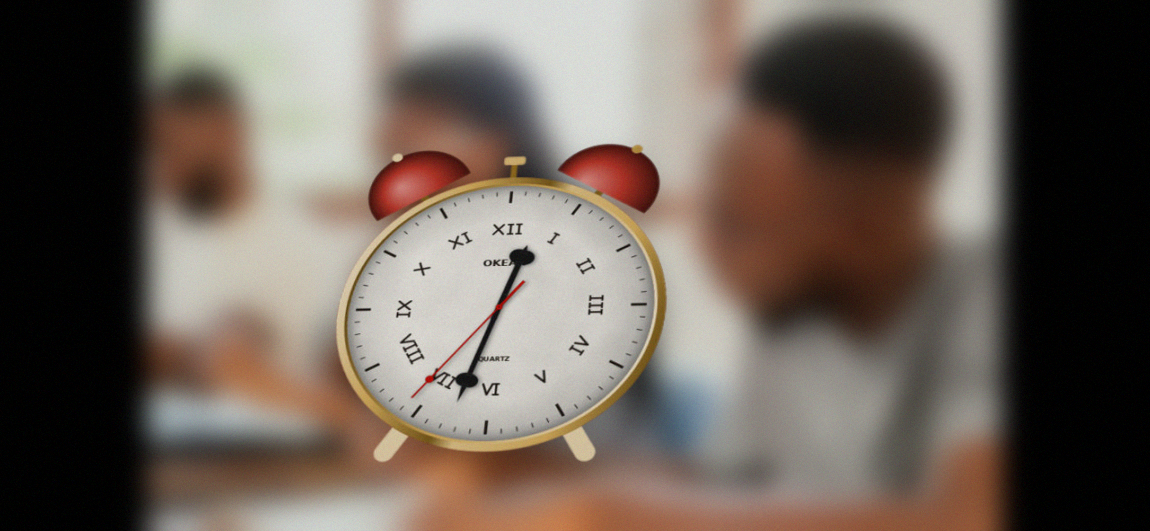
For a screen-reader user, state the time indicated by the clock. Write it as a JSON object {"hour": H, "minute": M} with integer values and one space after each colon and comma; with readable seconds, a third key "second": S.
{"hour": 12, "minute": 32, "second": 36}
